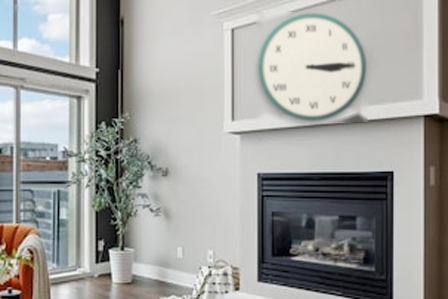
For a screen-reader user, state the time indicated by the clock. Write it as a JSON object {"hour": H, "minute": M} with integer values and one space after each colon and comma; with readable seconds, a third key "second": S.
{"hour": 3, "minute": 15}
